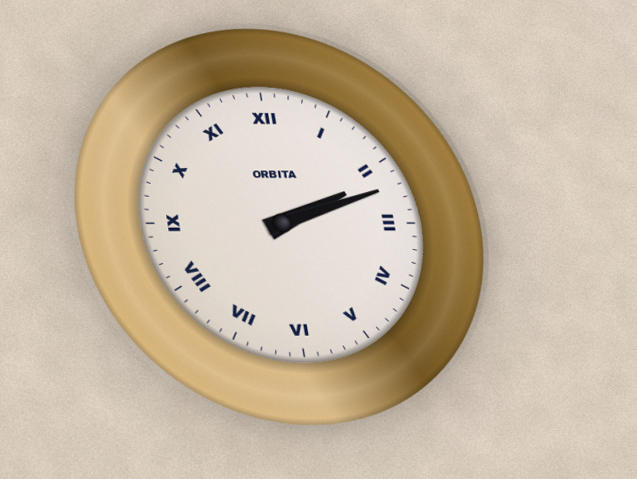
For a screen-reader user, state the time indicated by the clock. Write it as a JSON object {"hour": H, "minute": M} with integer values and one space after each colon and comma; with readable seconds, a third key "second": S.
{"hour": 2, "minute": 12}
